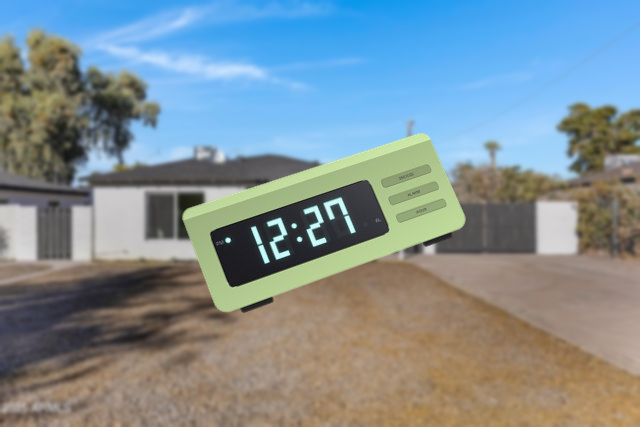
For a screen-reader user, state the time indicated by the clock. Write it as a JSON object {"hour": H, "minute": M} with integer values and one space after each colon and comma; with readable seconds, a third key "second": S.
{"hour": 12, "minute": 27}
